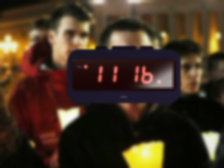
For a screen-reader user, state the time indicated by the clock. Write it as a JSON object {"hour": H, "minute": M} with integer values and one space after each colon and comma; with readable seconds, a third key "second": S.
{"hour": 11, "minute": 16}
